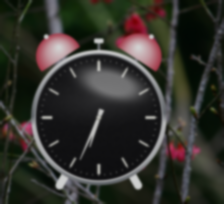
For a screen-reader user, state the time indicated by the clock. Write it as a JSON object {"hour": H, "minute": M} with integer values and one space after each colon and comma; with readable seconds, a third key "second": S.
{"hour": 6, "minute": 34}
